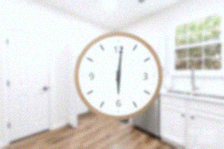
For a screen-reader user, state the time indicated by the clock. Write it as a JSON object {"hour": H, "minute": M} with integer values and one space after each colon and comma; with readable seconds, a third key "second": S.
{"hour": 6, "minute": 1}
